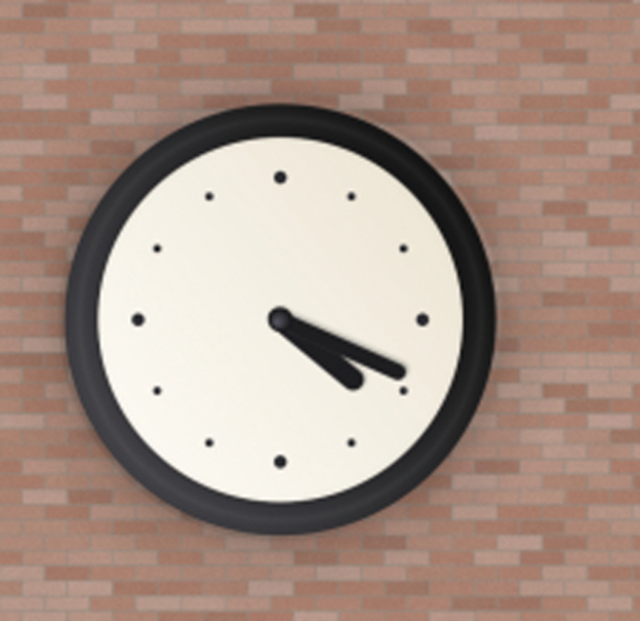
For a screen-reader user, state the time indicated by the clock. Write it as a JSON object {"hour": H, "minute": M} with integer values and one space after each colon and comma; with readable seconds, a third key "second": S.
{"hour": 4, "minute": 19}
